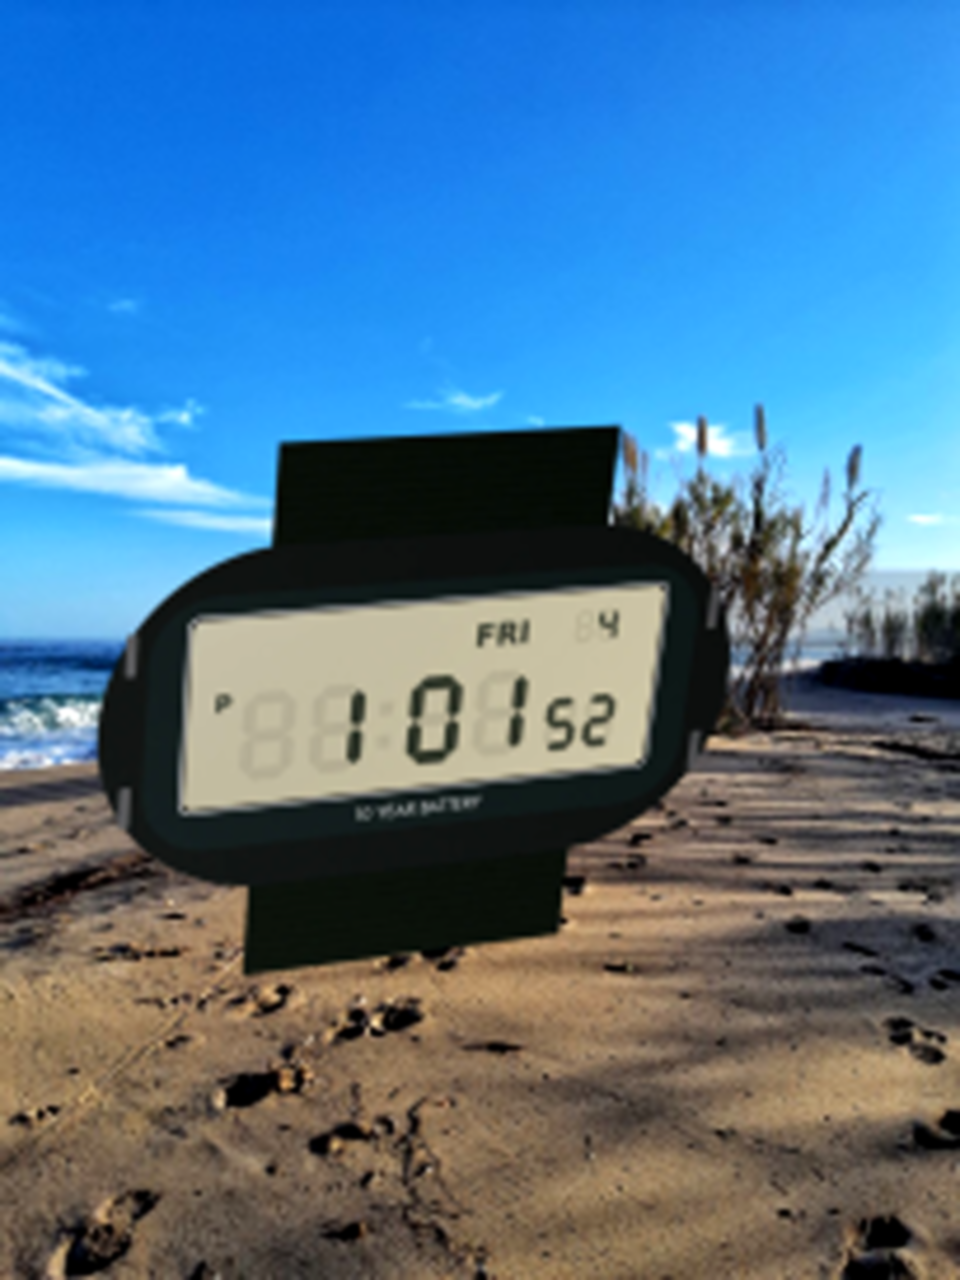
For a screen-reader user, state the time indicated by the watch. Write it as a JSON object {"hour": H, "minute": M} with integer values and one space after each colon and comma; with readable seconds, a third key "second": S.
{"hour": 1, "minute": 1, "second": 52}
